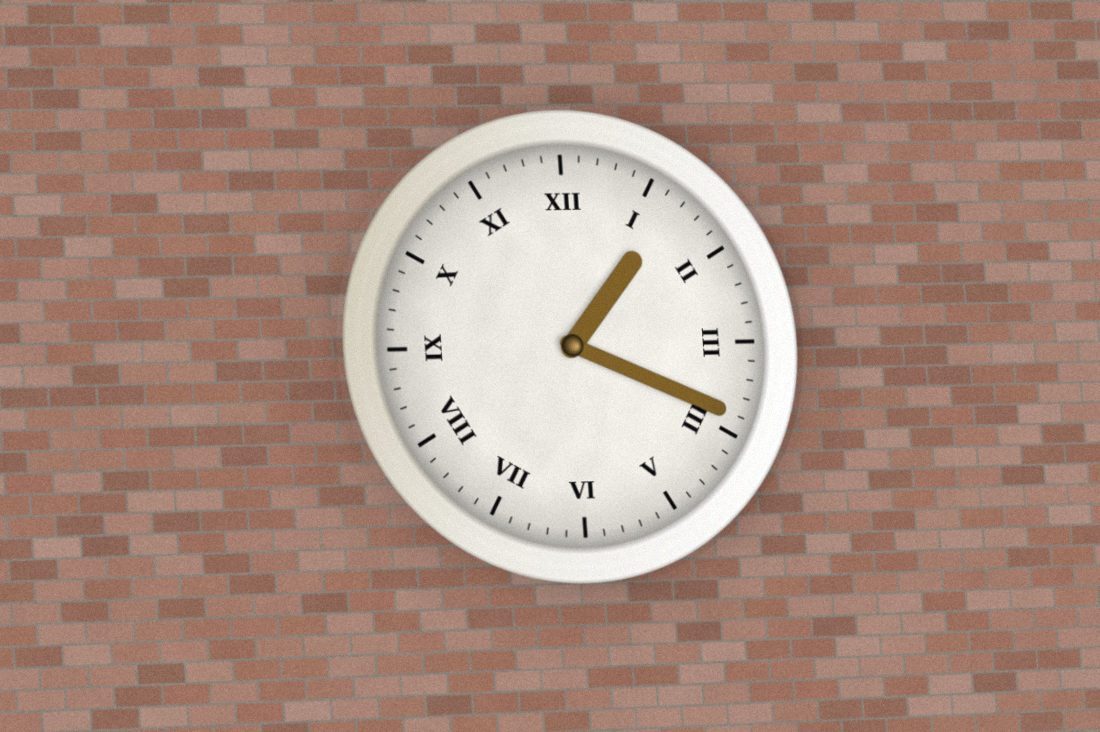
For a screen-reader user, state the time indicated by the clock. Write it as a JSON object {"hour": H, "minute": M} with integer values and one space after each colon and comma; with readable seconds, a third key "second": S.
{"hour": 1, "minute": 19}
